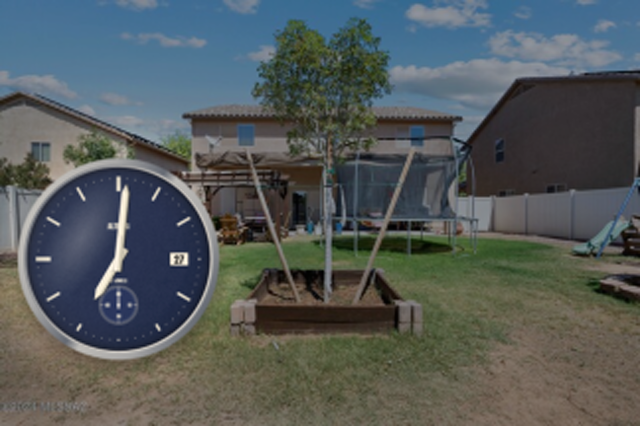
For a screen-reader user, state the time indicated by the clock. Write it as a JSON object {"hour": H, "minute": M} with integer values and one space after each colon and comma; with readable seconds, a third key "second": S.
{"hour": 7, "minute": 1}
